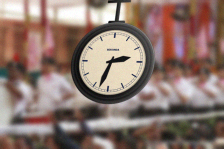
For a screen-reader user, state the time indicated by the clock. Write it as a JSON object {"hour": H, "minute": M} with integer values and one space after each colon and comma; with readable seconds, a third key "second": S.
{"hour": 2, "minute": 33}
